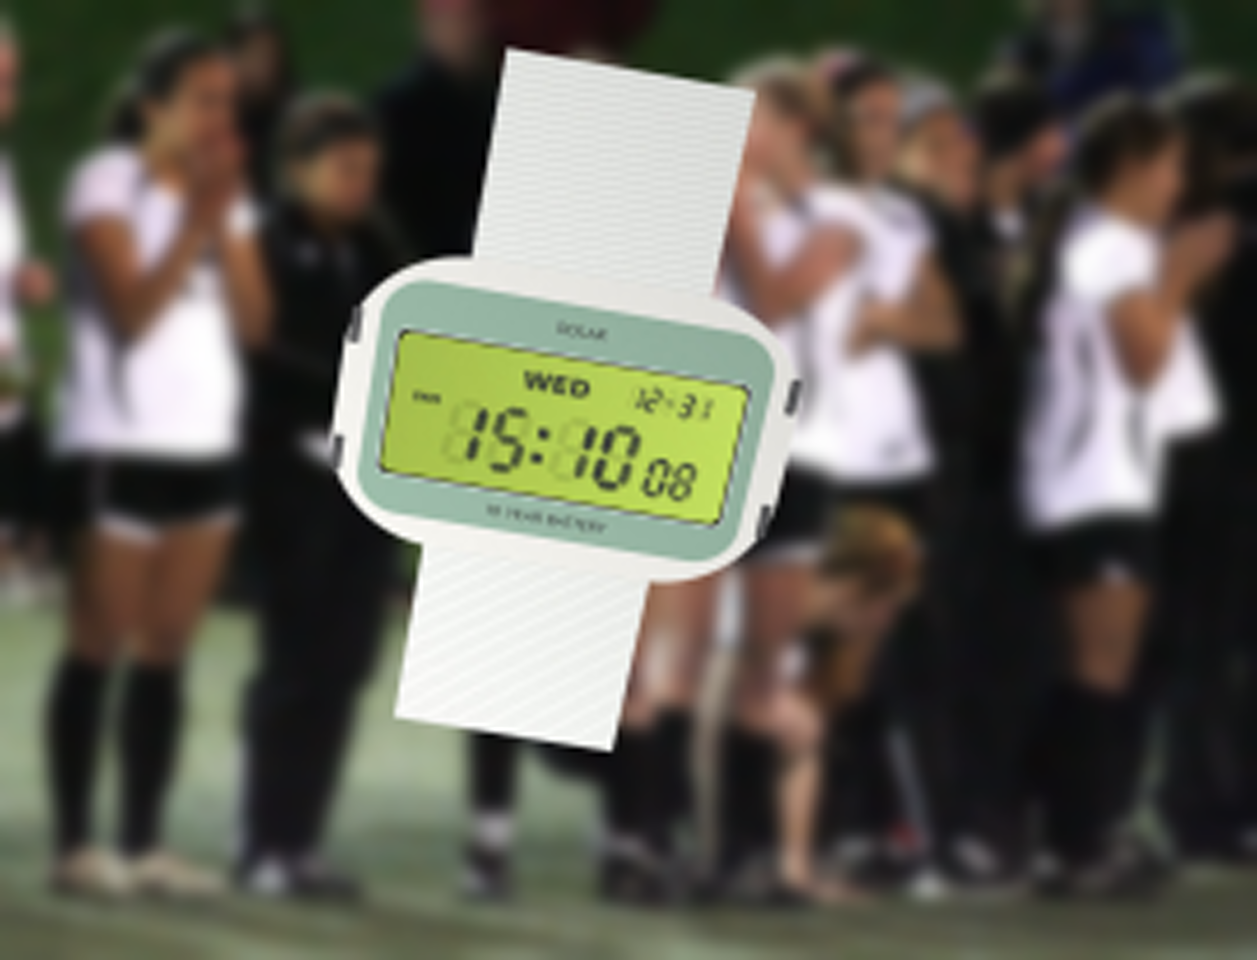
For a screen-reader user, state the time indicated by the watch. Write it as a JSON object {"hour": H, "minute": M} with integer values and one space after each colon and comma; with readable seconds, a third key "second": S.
{"hour": 15, "minute": 10, "second": 8}
